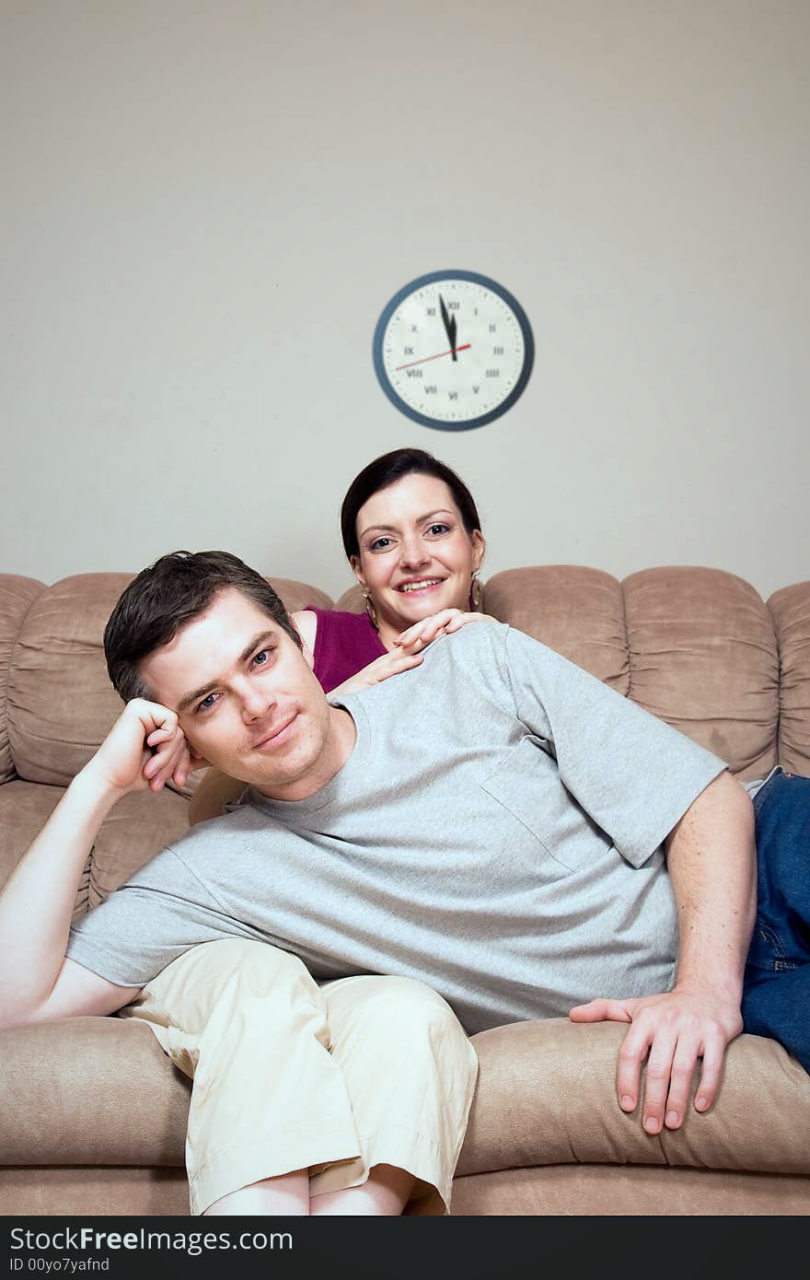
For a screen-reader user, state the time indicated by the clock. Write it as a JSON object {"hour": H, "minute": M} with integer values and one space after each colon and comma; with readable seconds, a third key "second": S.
{"hour": 11, "minute": 57, "second": 42}
